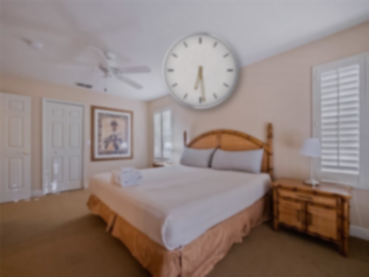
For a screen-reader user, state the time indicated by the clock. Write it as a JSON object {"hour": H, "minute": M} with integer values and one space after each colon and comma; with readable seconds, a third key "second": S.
{"hour": 6, "minute": 29}
